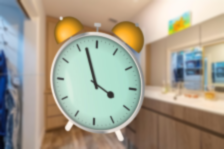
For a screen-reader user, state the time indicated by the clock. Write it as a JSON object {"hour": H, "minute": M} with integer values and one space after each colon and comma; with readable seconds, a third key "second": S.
{"hour": 3, "minute": 57}
